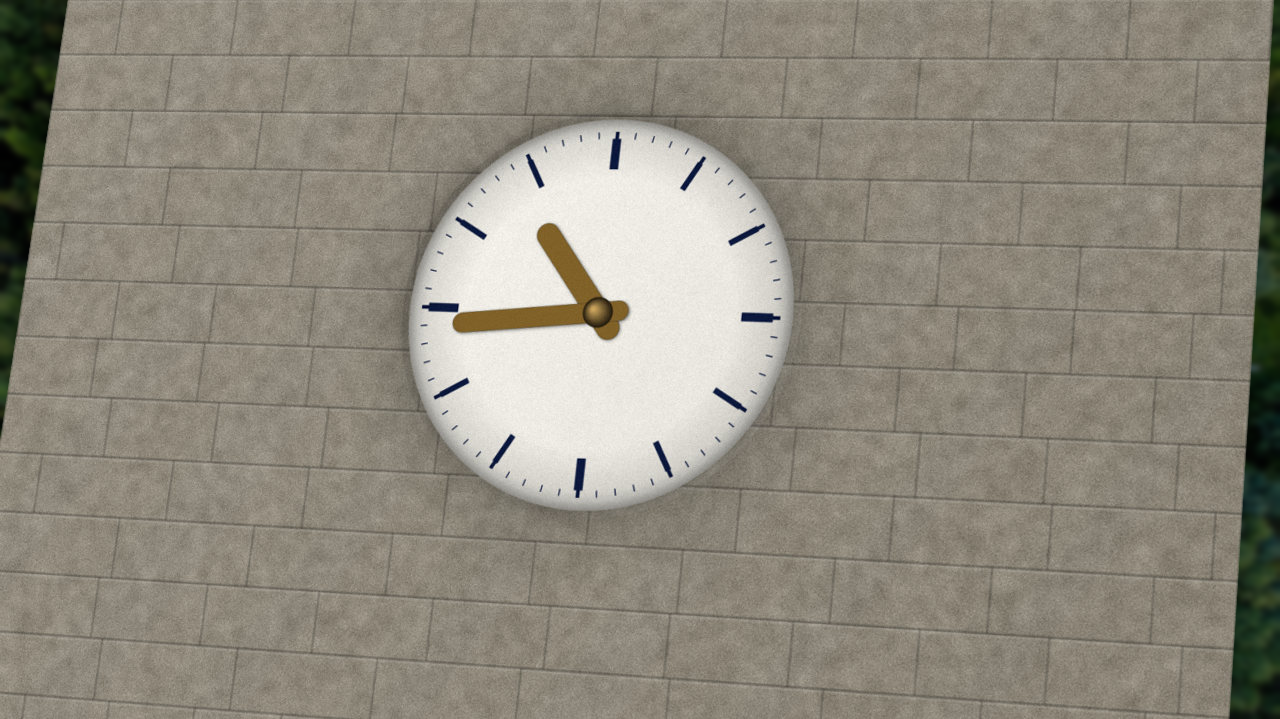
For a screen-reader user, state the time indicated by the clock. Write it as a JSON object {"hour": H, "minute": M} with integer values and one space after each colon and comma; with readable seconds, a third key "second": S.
{"hour": 10, "minute": 44}
